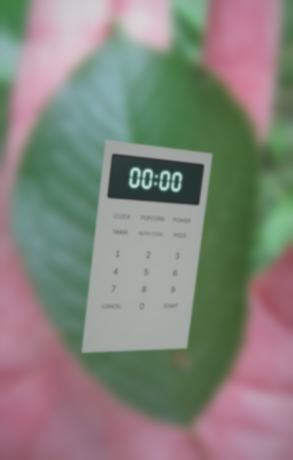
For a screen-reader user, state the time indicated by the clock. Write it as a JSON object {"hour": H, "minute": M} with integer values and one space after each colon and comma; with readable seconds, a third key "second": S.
{"hour": 0, "minute": 0}
